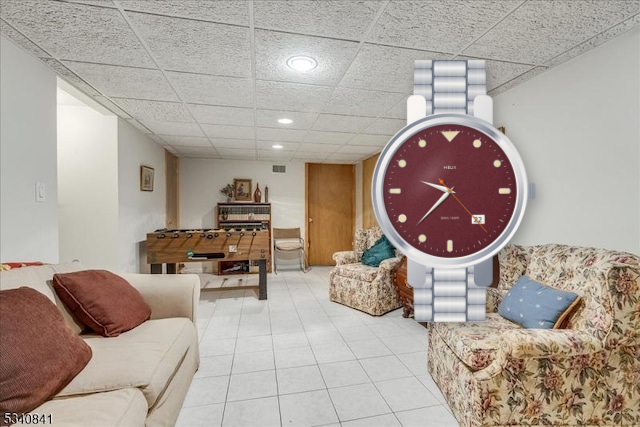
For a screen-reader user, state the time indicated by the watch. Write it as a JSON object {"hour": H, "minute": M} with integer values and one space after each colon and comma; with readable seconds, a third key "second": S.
{"hour": 9, "minute": 37, "second": 23}
